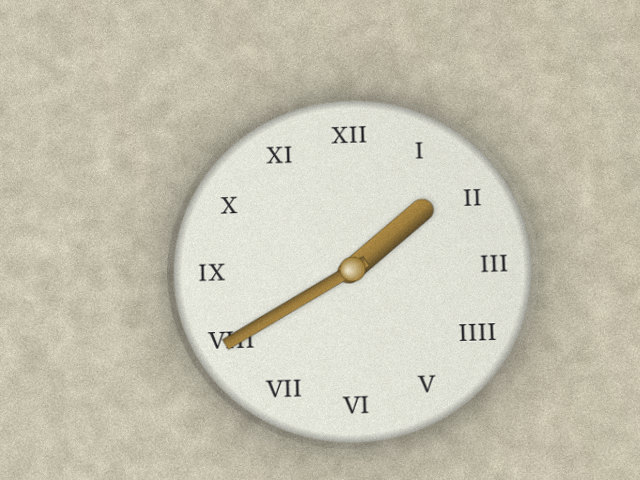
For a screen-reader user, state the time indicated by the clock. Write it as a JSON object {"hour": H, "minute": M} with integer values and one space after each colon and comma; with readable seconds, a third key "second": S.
{"hour": 1, "minute": 40}
